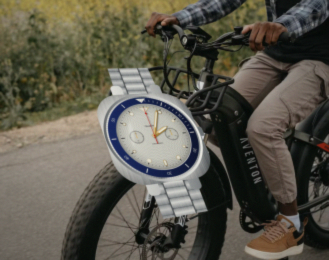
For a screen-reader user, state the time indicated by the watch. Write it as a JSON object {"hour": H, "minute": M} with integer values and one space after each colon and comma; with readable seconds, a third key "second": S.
{"hour": 2, "minute": 4}
